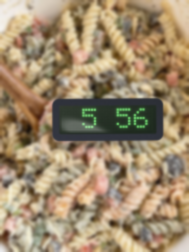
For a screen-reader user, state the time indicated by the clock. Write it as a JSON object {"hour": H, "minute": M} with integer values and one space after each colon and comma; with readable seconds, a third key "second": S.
{"hour": 5, "minute": 56}
